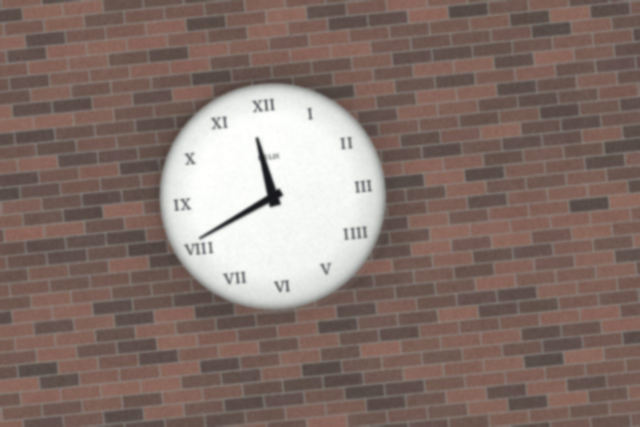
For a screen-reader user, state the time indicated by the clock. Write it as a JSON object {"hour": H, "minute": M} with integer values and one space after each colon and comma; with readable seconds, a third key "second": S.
{"hour": 11, "minute": 41}
